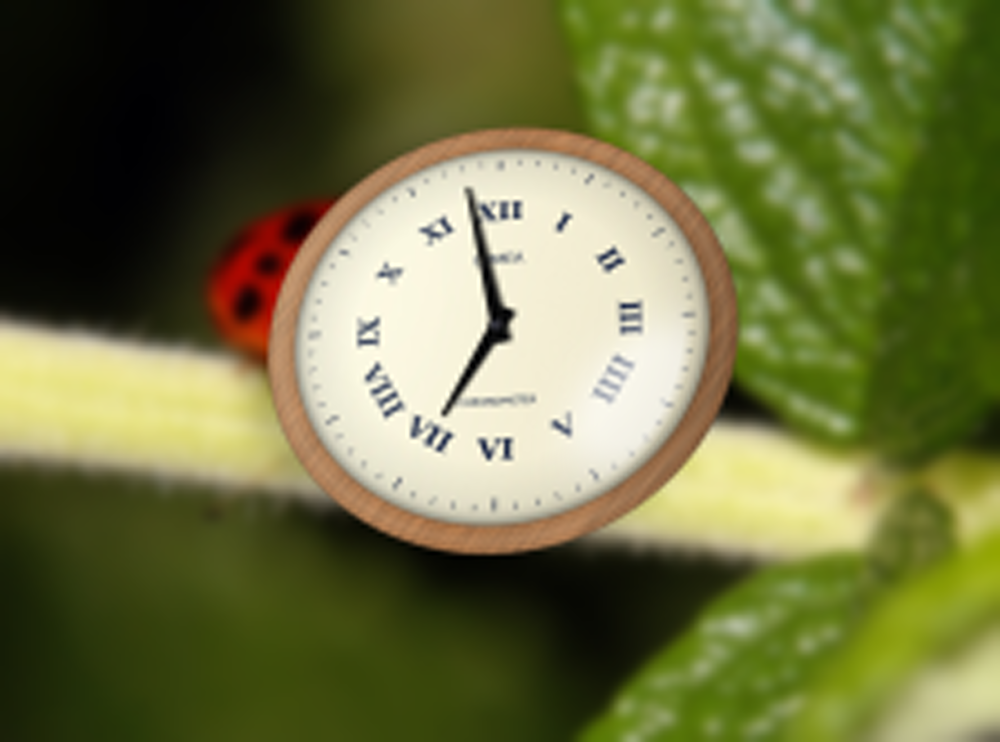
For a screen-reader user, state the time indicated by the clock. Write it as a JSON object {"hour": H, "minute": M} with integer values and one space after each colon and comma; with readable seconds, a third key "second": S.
{"hour": 6, "minute": 58}
